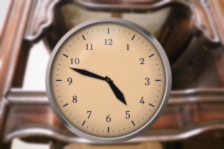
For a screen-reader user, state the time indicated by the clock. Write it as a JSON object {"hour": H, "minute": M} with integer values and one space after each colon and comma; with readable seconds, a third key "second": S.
{"hour": 4, "minute": 48}
